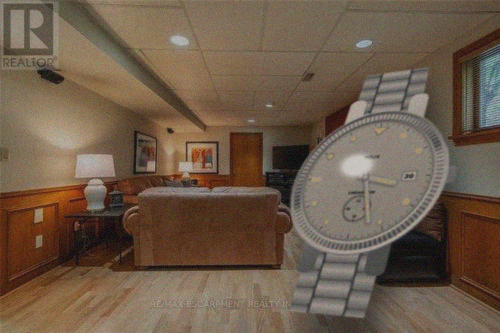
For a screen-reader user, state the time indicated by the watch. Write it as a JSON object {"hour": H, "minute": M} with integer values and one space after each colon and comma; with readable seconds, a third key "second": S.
{"hour": 3, "minute": 27}
